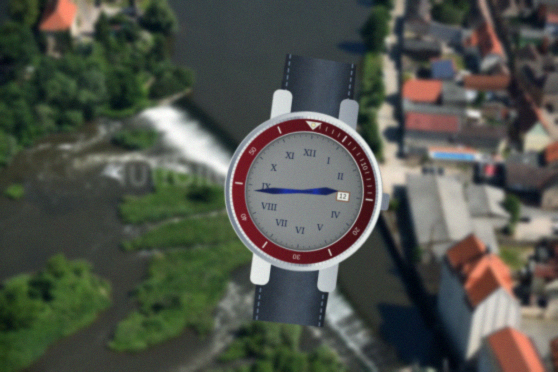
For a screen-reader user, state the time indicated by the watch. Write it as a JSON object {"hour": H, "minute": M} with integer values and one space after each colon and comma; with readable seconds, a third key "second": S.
{"hour": 2, "minute": 44}
